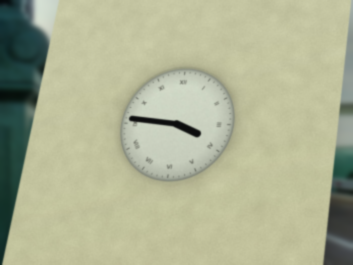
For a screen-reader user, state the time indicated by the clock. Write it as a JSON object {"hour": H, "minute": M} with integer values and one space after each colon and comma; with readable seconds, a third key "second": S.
{"hour": 3, "minute": 46}
